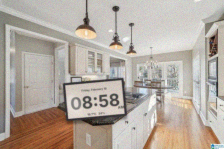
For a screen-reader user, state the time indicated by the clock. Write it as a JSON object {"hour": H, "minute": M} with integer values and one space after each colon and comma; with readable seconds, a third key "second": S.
{"hour": 8, "minute": 58}
